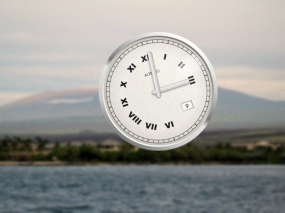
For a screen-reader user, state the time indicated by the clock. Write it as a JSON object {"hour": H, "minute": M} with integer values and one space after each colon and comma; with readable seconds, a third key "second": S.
{"hour": 3, "minute": 1}
